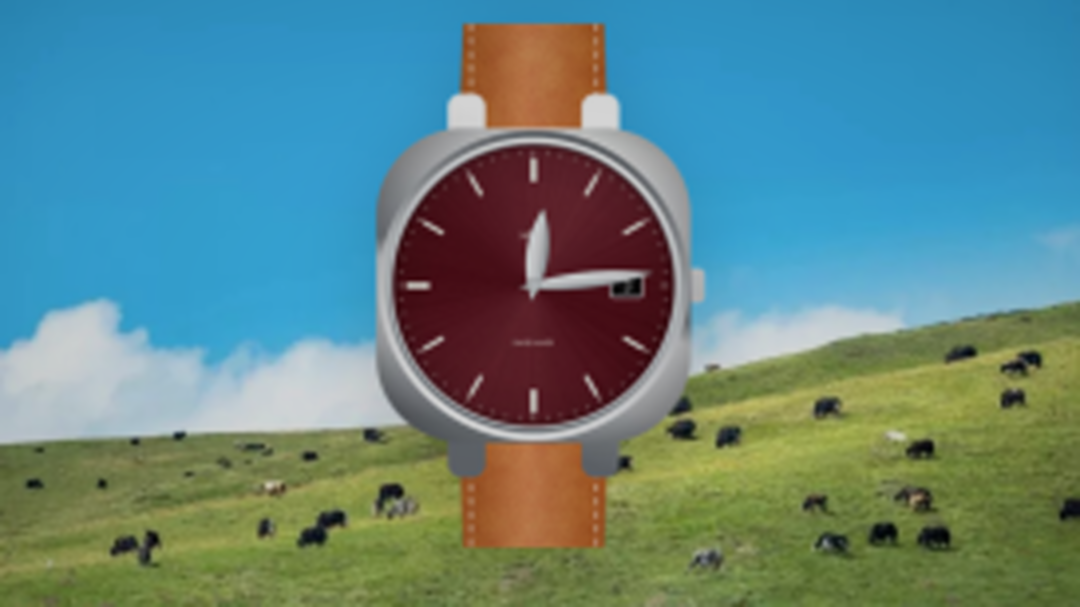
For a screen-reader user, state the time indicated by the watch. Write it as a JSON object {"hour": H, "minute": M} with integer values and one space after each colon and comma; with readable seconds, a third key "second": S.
{"hour": 12, "minute": 14}
